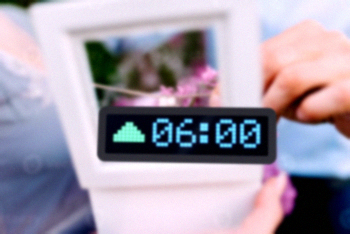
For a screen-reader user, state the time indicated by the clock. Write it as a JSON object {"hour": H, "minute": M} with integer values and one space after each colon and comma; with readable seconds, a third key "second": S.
{"hour": 6, "minute": 0}
